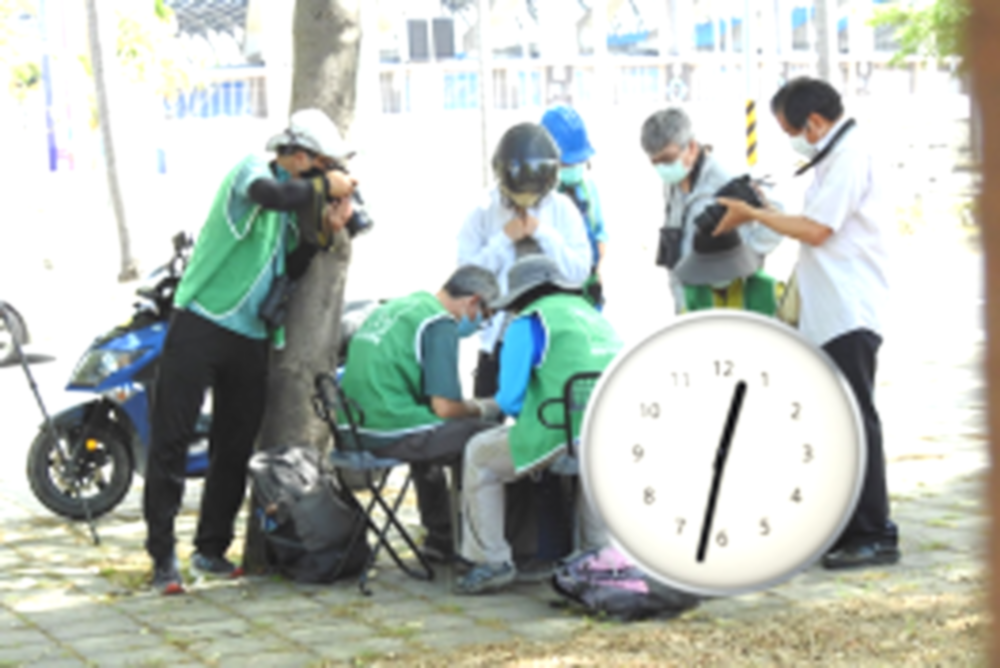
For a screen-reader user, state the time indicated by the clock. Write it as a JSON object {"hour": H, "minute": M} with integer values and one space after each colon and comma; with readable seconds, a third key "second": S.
{"hour": 12, "minute": 32}
